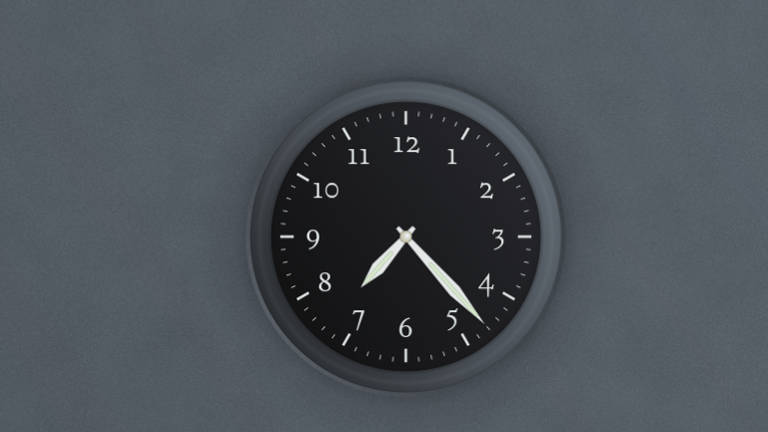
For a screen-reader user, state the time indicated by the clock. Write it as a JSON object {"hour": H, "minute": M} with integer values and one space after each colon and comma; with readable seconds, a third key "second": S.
{"hour": 7, "minute": 23}
